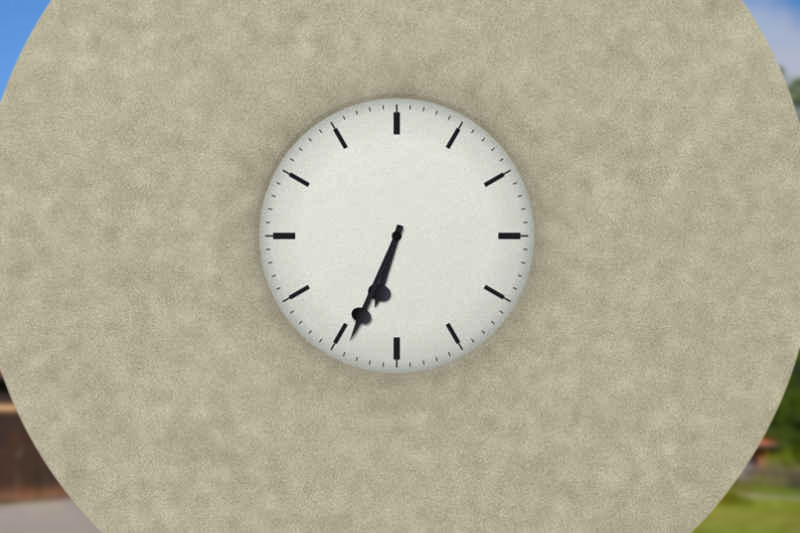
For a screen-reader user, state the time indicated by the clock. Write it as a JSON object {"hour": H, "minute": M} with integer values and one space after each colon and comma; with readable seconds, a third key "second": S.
{"hour": 6, "minute": 34}
